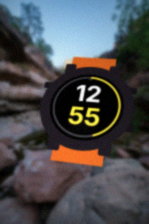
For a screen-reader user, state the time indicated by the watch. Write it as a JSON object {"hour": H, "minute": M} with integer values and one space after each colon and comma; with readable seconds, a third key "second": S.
{"hour": 12, "minute": 55}
